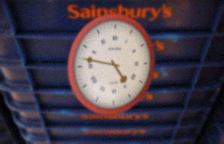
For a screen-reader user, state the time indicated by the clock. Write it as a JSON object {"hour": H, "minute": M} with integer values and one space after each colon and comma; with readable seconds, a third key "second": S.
{"hour": 4, "minute": 47}
